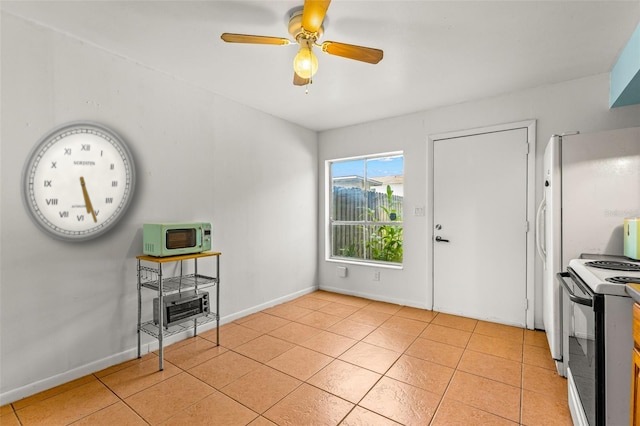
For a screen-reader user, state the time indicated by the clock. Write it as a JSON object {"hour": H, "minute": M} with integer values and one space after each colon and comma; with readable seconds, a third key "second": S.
{"hour": 5, "minute": 26}
